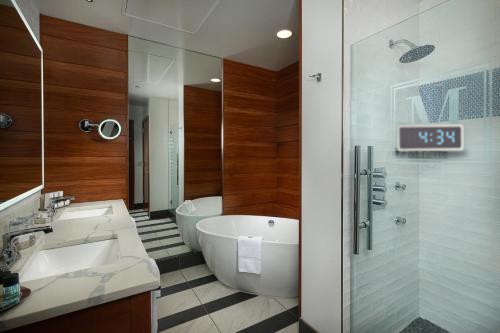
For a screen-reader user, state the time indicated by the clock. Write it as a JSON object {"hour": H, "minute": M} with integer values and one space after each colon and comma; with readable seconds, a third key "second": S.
{"hour": 4, "minute": 34}
